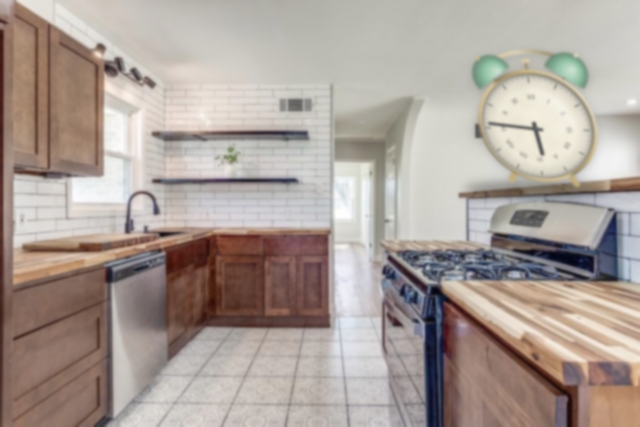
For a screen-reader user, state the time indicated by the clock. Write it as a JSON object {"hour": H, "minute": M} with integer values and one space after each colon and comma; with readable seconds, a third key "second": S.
{"hour": 5, "minute": 46}
